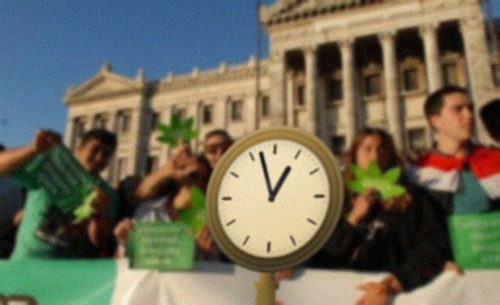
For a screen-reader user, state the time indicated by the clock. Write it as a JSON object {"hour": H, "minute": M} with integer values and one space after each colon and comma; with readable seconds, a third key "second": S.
{"hour": 12, "minute": 57}
